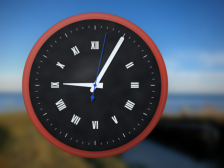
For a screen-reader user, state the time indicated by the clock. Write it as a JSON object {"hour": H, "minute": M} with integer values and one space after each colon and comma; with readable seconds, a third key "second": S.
{"hour": 9, "minute": 5, "second": 2}
